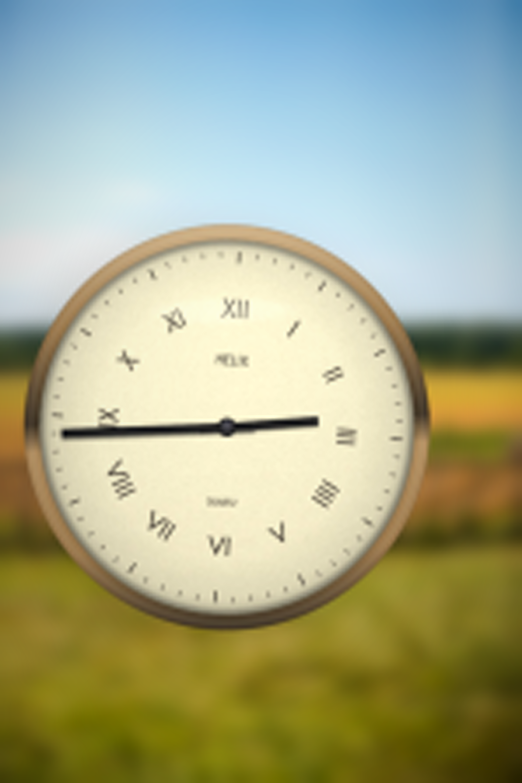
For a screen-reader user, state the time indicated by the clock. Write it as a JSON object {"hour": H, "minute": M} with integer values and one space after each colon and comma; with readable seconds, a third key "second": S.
{"hour": 2, "minute": 44}
